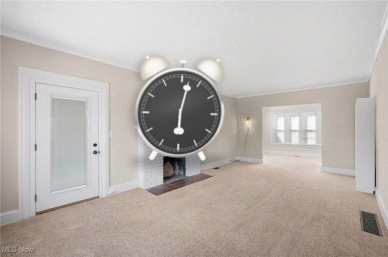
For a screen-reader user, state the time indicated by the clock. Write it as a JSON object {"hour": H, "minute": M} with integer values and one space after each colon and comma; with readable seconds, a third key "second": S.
{"hour": 6, "minute": 2}
